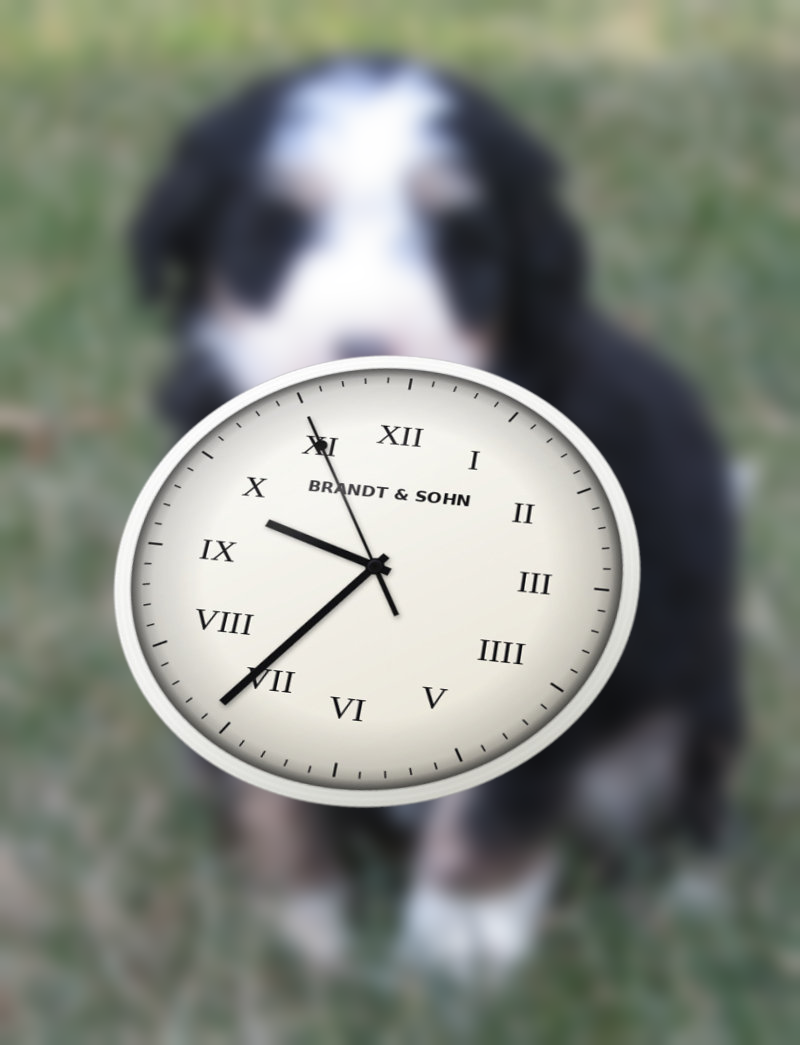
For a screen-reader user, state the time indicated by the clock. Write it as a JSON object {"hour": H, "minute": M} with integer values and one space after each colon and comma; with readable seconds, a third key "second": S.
{"hour": 9, "minute": 35, "second": 55}
